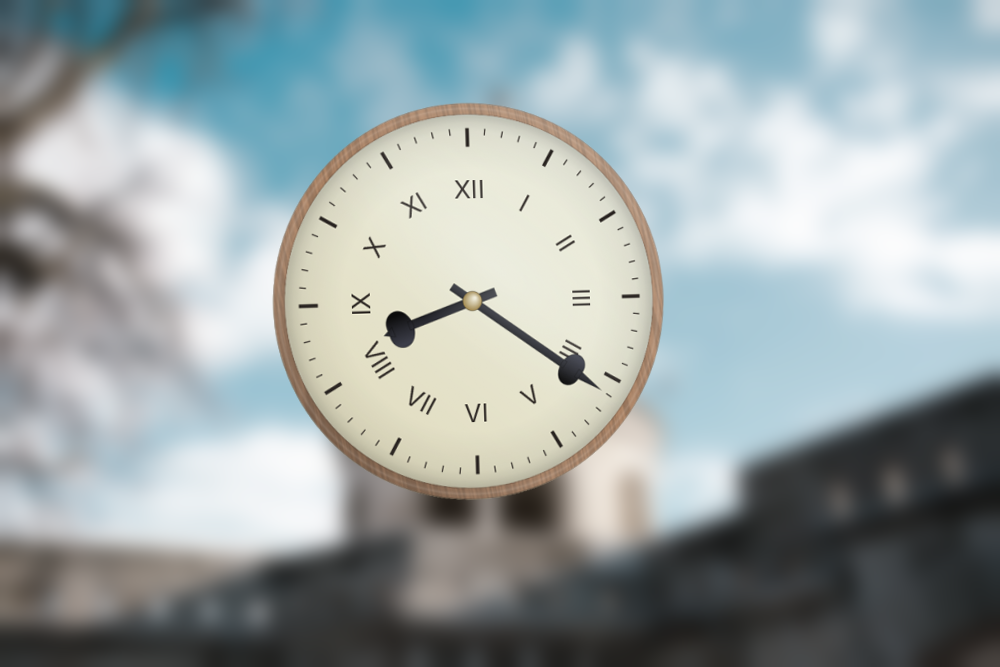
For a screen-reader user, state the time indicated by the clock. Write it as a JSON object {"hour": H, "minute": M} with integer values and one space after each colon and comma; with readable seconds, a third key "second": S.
{"hour": 8, "minute": 21}
